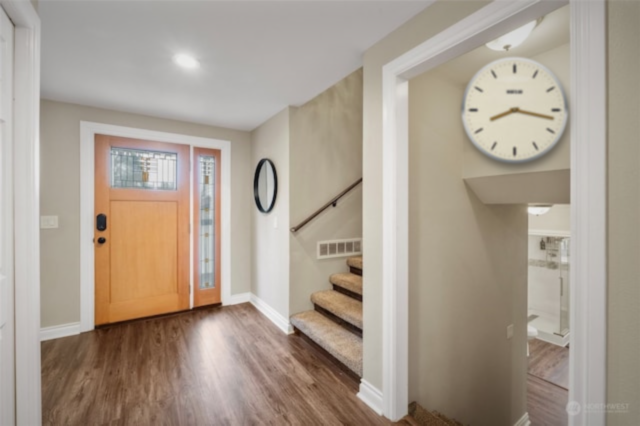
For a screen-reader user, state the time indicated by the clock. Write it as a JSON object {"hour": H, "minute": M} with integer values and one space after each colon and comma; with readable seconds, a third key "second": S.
{"hour": 8, "minute": 17}
